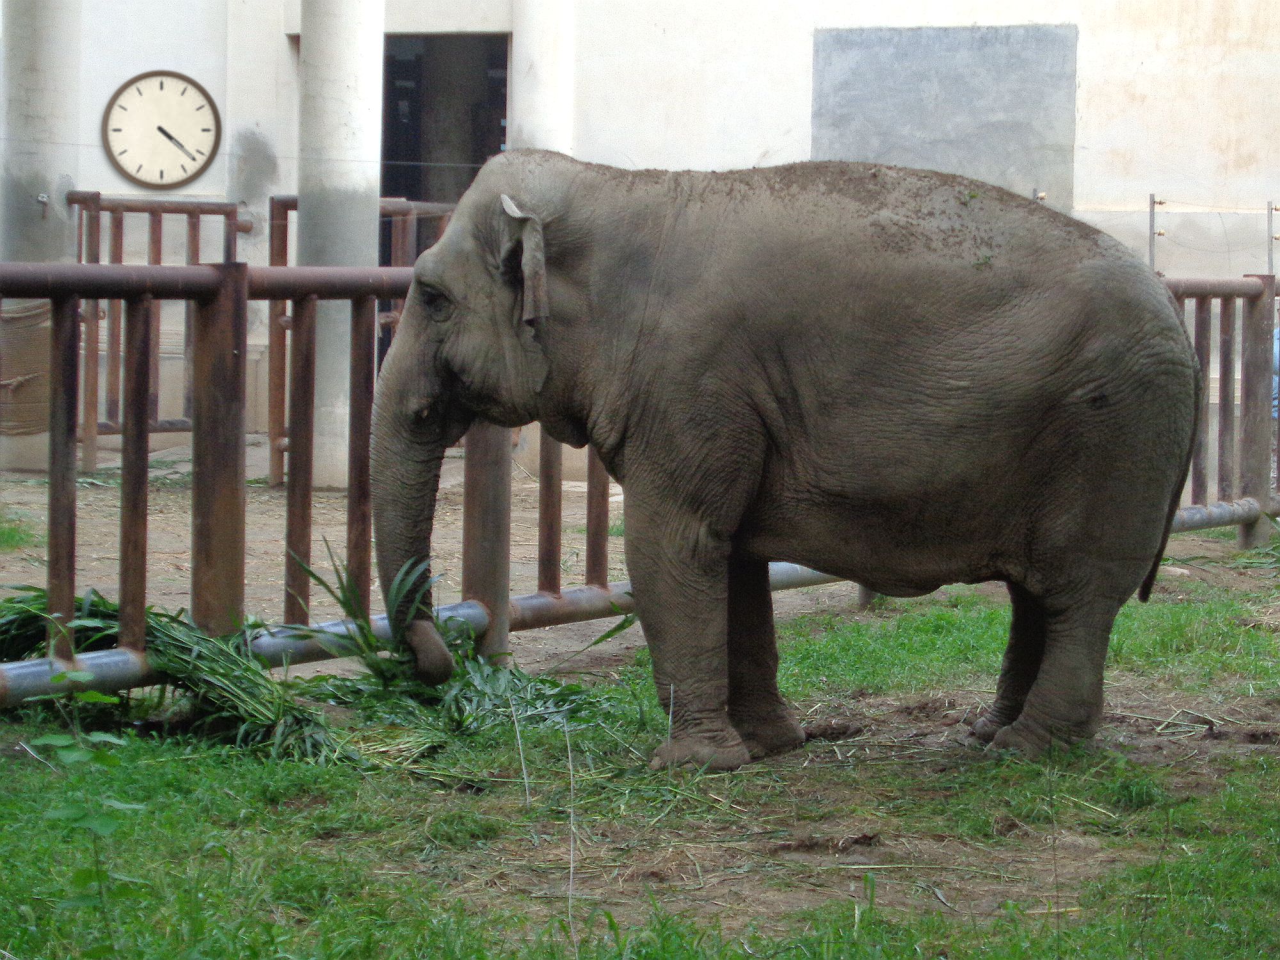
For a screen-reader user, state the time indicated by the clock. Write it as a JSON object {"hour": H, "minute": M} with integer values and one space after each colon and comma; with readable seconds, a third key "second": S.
{"hour": 4, "minute": 22}
